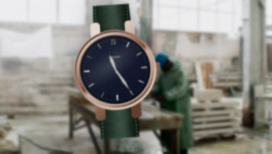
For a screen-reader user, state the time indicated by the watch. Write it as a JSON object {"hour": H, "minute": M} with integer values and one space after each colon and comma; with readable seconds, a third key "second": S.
{"hour": 11, "minute": 25}
